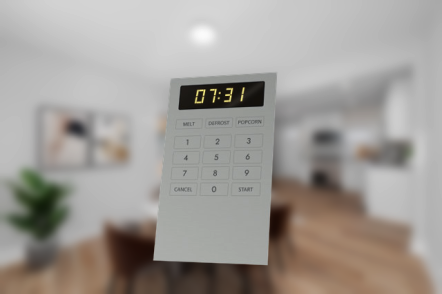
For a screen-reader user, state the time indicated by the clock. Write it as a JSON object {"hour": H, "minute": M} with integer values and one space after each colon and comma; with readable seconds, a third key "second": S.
{"hour": 7, "minute": 31}
